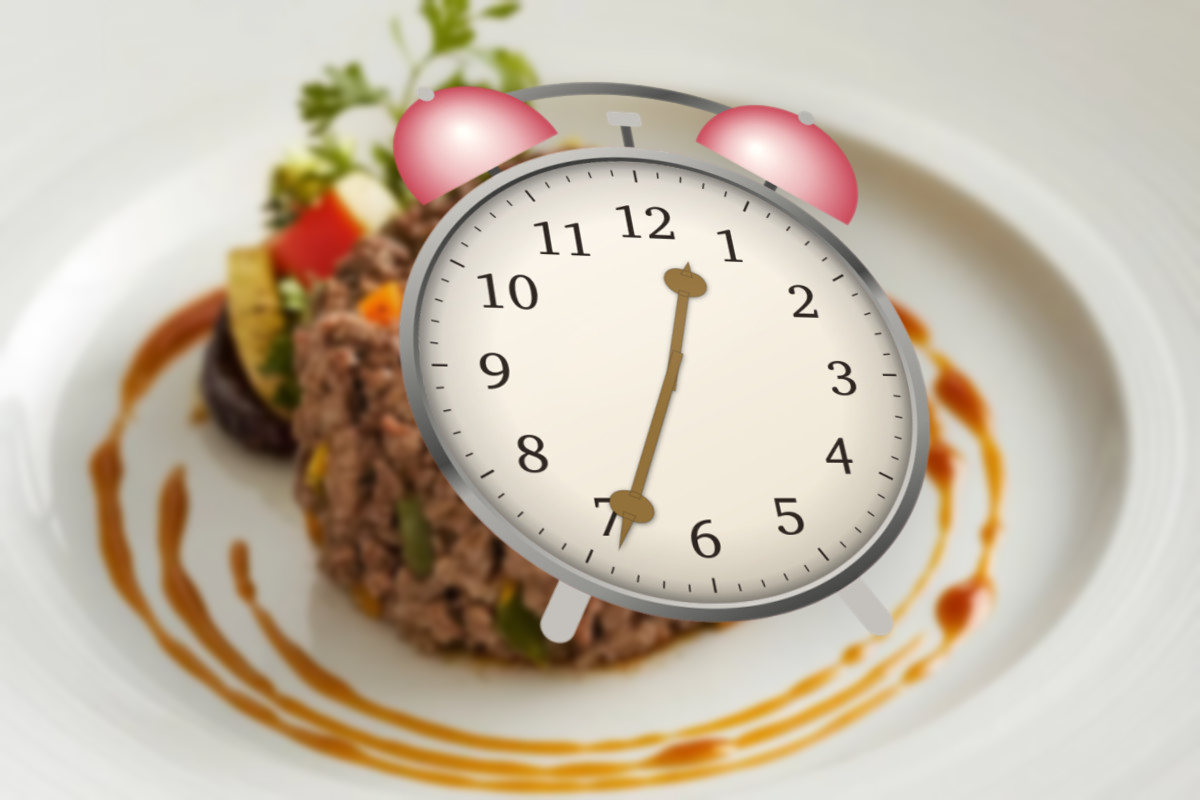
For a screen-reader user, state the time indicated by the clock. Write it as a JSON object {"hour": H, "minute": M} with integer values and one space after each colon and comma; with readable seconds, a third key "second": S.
{"hour": 12, "minute": 34}
